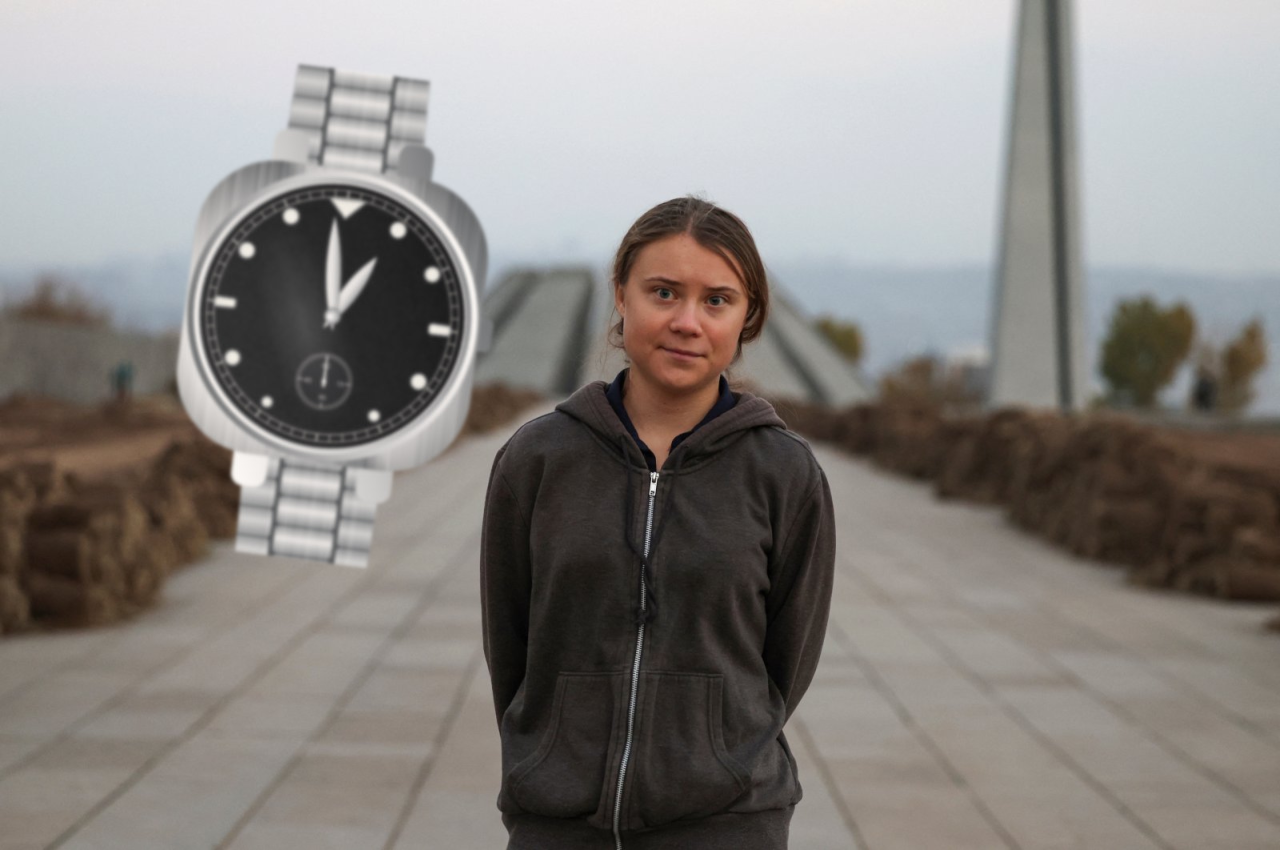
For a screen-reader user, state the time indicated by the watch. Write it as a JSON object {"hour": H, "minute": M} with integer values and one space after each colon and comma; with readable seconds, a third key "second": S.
{"hour": 12, "minute": 59}
